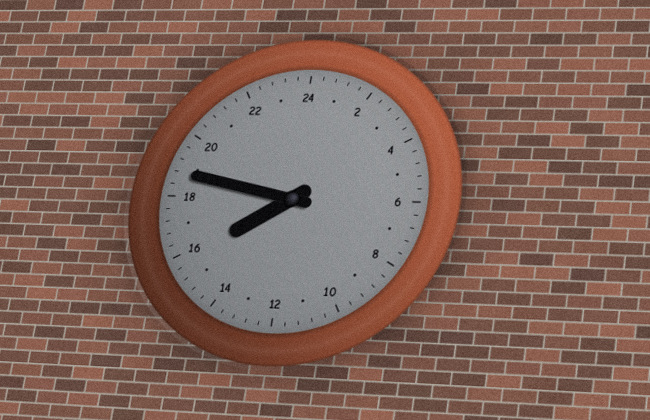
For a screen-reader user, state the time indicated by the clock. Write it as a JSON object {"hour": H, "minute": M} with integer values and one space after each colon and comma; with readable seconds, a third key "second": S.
{"hour": 15, "minute": 47}
